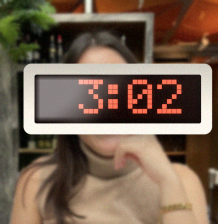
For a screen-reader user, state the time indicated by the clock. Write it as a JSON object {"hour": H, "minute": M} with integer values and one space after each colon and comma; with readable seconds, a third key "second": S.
{"hour": 3, "minute": 2}
